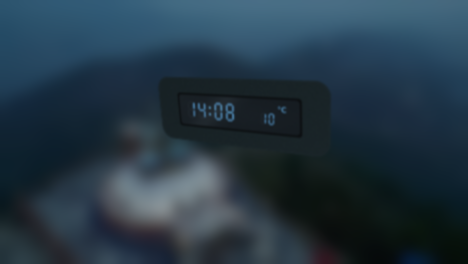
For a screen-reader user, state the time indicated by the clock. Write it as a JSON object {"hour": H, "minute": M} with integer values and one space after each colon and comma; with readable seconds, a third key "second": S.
{"hour": 14, "minute": 8}
